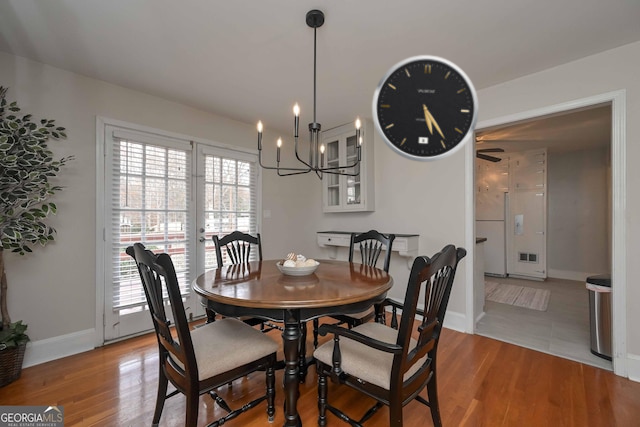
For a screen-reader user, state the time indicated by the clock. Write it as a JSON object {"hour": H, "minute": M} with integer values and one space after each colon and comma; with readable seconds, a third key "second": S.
{"hour": 5, "minute": 24}
